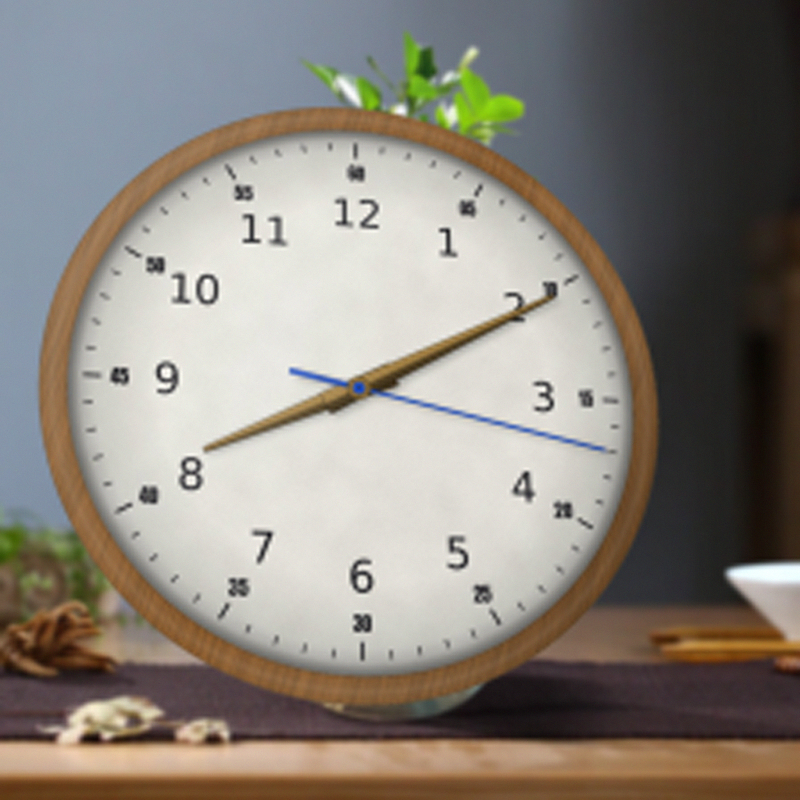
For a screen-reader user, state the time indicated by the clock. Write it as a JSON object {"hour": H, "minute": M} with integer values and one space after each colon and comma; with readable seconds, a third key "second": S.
{"hour": 8, "minute": 10, "second": 17}
